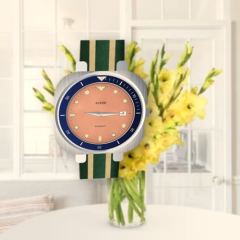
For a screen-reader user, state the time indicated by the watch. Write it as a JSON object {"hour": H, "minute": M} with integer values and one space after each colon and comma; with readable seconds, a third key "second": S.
{"hour": 9, "minute": 15}
